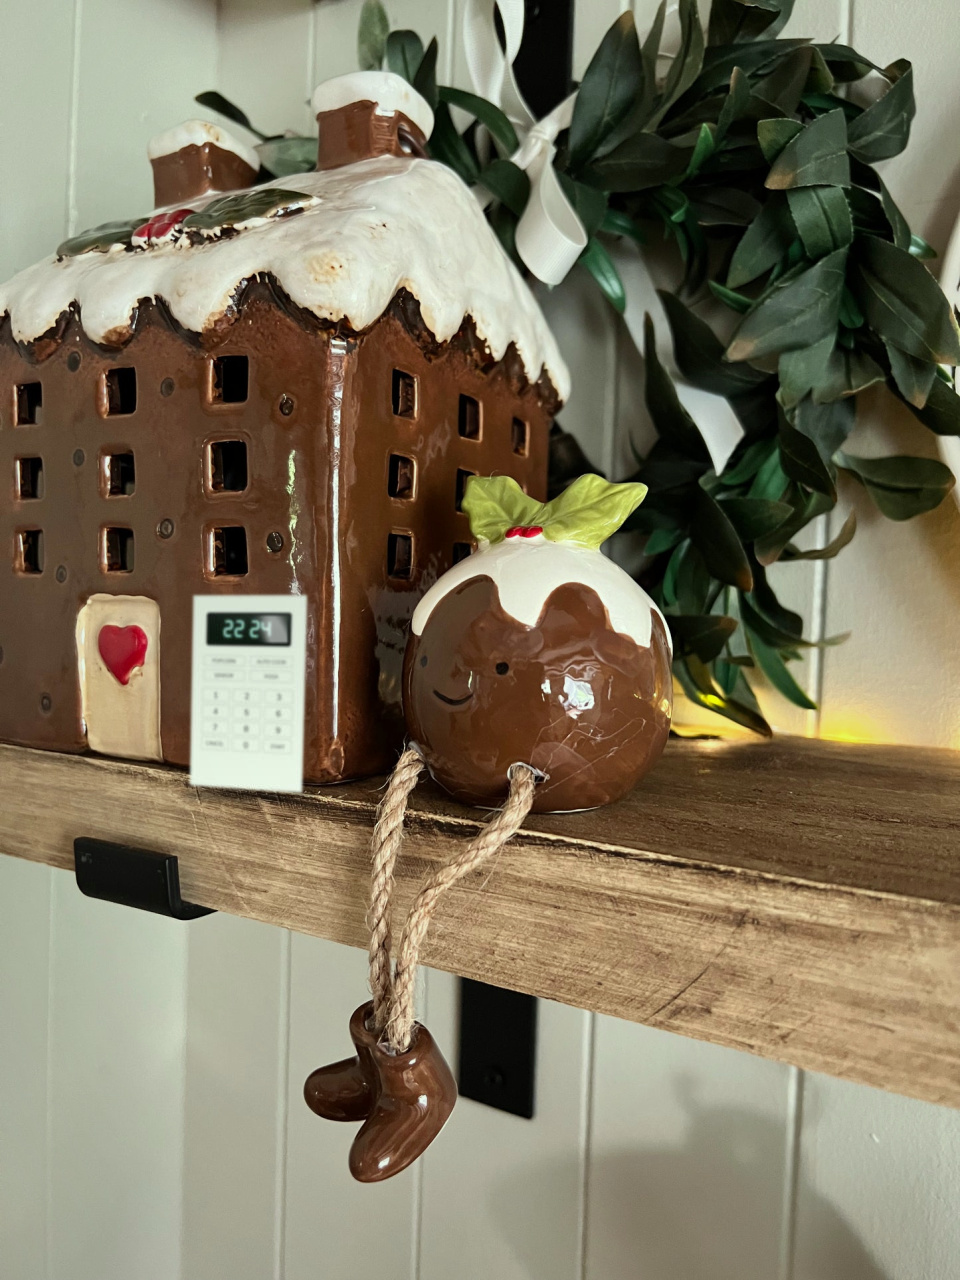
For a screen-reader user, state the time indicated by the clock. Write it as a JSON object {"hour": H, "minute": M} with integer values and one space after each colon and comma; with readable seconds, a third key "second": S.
{"hour": 22, "minute": 24}
